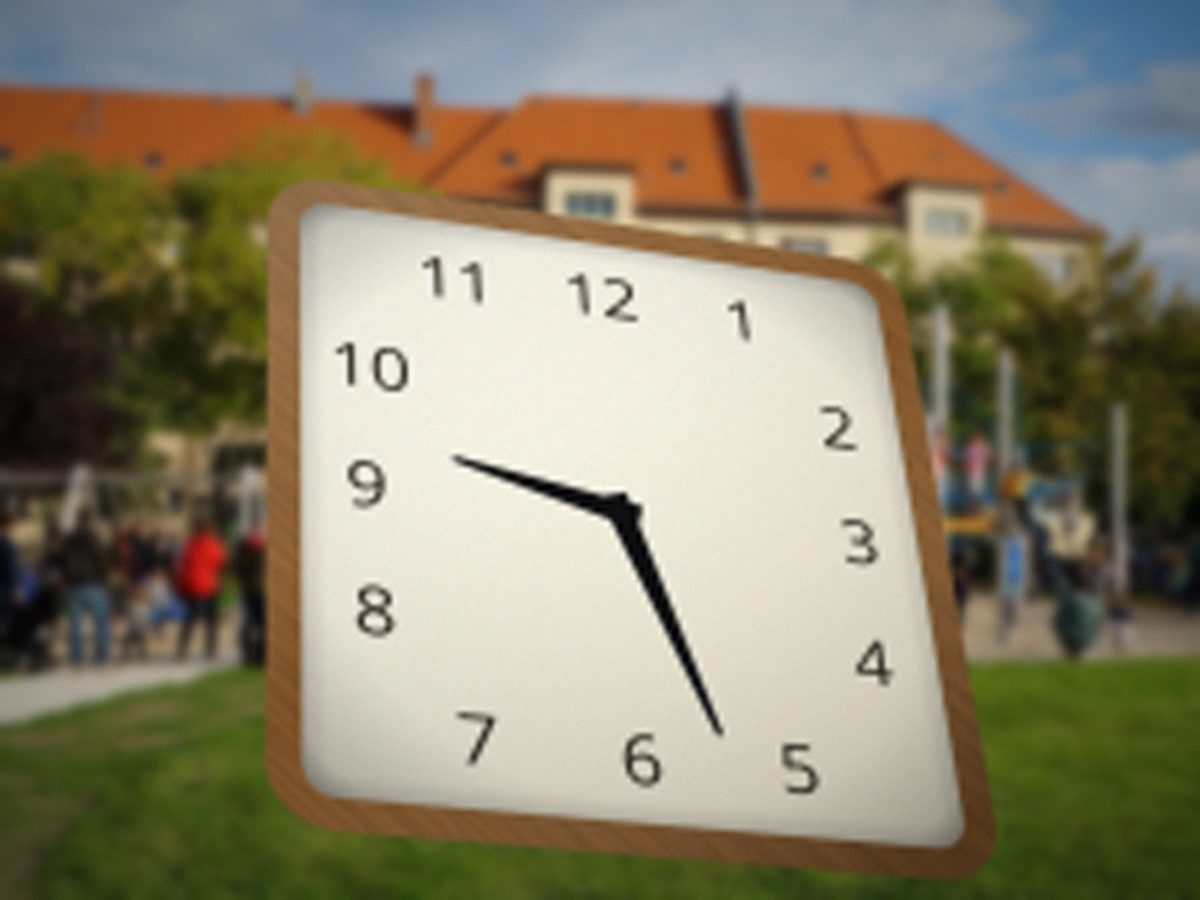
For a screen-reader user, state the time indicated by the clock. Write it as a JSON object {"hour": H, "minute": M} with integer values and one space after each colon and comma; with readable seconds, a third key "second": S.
{"hour": 9, "minute": 27}
